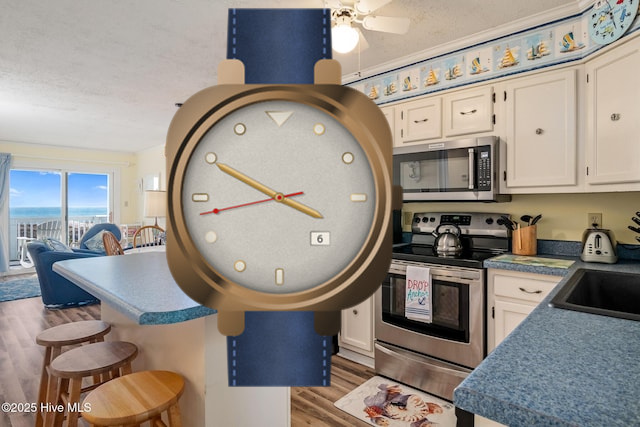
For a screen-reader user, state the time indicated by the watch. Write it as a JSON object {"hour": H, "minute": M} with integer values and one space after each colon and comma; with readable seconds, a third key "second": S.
{"hour": 3, "minute": 49, "second": 43}
